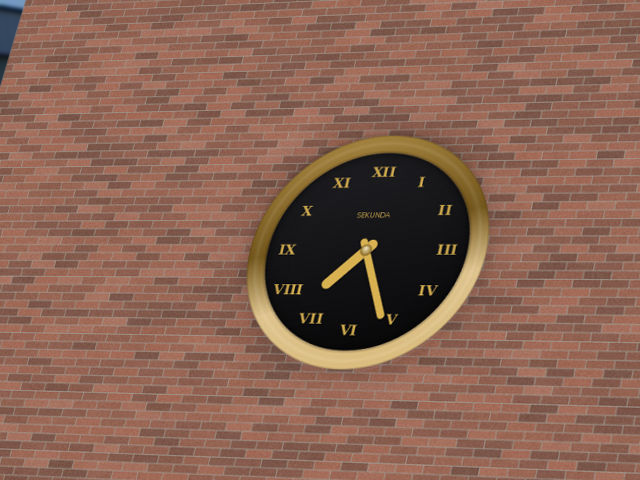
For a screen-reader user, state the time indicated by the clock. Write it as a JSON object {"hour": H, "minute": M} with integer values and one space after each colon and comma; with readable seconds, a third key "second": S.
{"hour": 7, "minute": 26}
